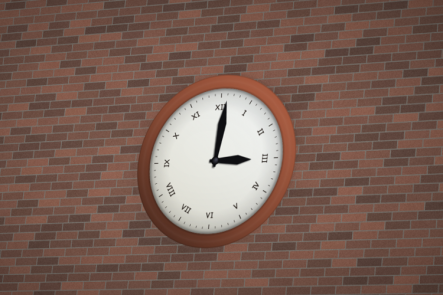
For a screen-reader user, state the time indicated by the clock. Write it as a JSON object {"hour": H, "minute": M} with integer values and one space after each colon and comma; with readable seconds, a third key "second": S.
{"hour": 3, "minute": 1}
